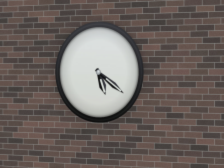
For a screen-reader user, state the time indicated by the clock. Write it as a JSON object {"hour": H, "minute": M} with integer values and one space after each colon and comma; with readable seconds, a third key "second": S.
{"hour": 5, "minute": 21}
